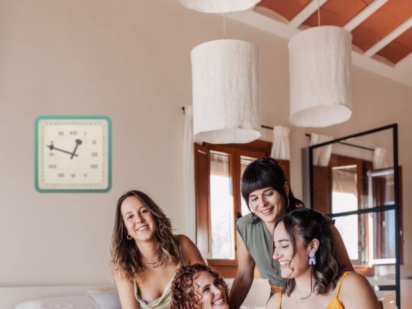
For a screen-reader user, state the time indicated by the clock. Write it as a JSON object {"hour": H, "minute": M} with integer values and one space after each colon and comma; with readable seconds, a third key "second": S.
{"hour": 12, "minute": 48}
